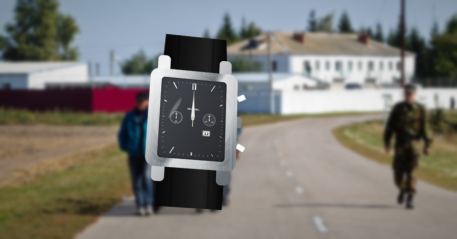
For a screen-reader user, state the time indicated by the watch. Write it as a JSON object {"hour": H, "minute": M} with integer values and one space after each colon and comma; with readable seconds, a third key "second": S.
{"hour": 12, "minute": 0}
